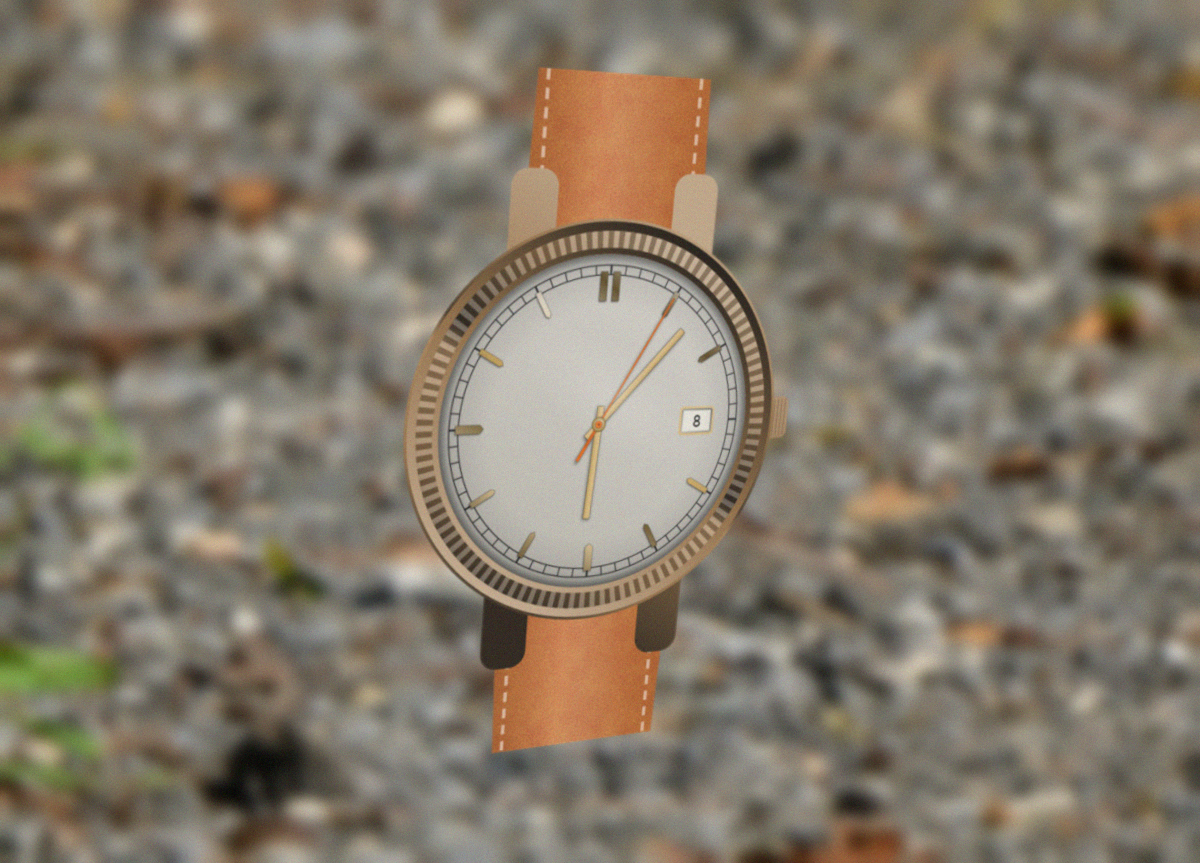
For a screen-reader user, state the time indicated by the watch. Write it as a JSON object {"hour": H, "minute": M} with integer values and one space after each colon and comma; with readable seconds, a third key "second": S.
{"hour": 6, "minute": 7, "second": 5}
